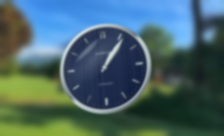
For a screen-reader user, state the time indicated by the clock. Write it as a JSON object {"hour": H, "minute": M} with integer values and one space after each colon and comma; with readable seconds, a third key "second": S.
{"hour": 1, "minute": 6}
